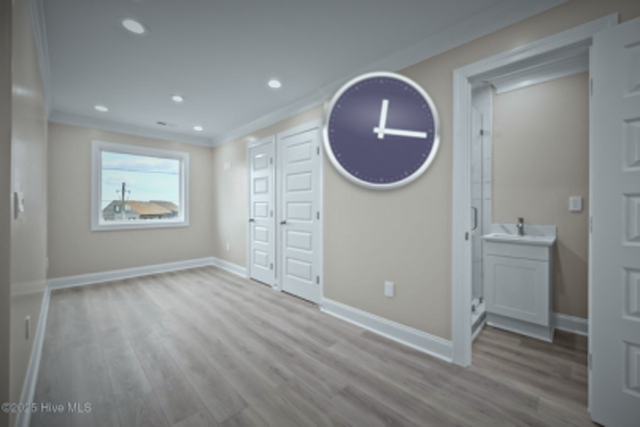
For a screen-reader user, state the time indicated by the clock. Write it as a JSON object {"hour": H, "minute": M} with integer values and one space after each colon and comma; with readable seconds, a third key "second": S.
{"hour": 12, "minute": 16}
